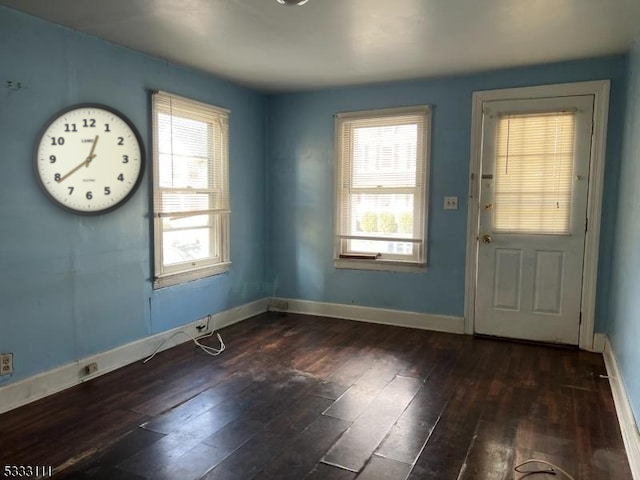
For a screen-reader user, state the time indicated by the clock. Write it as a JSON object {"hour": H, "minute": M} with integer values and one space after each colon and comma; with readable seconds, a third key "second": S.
{"hour": 12, "minute": 39}
